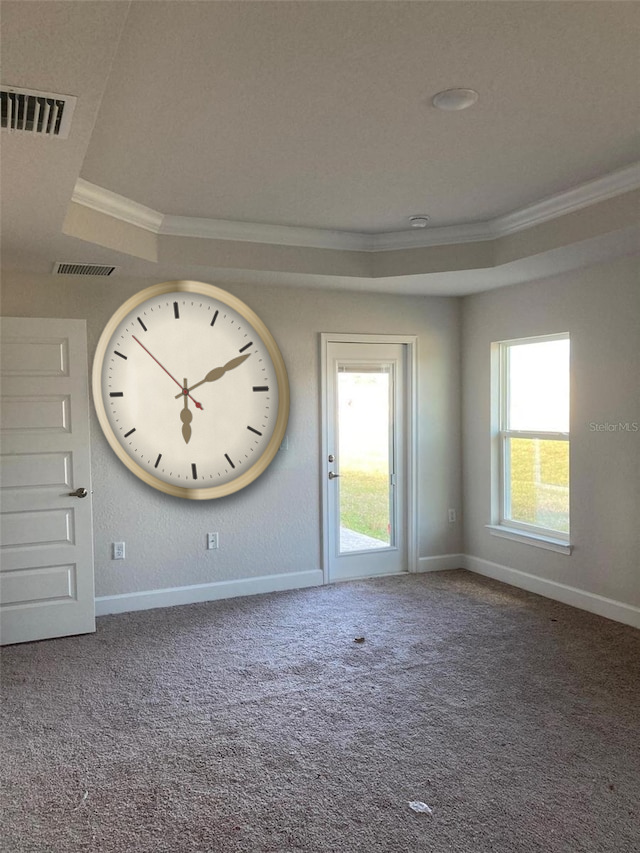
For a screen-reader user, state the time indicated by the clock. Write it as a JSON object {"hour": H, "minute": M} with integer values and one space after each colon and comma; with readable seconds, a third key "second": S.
{"hour": 6, "minute": 10, "second": 53}
